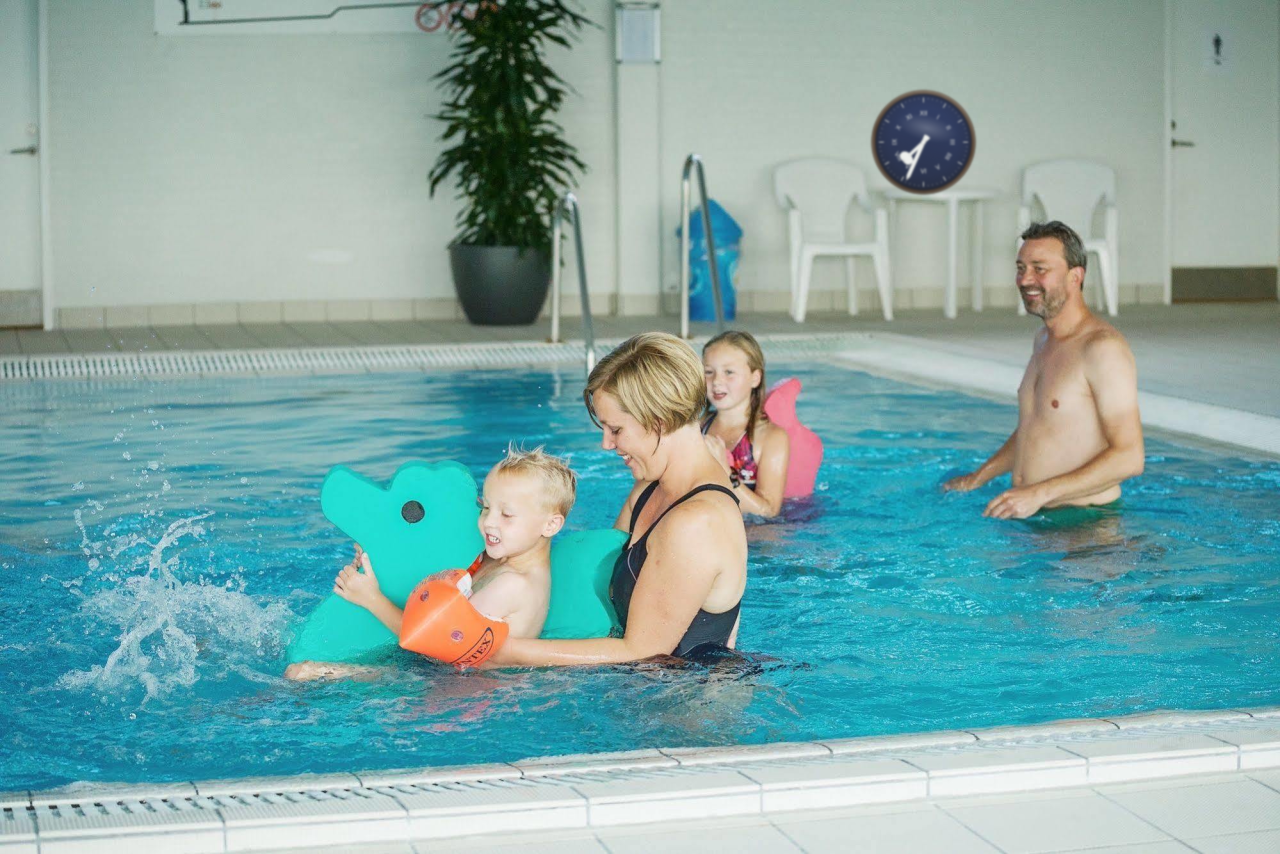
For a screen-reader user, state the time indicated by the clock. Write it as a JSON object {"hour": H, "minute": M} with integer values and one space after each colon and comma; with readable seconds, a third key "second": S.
{"hour": 7, "minute": 34}
